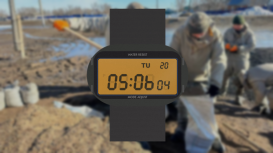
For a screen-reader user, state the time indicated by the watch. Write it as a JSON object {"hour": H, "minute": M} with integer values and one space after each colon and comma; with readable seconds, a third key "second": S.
{"hour": 5, "minute": 6, "second": 4}
